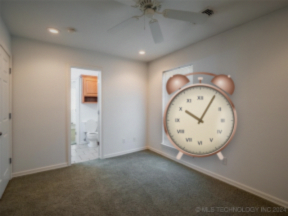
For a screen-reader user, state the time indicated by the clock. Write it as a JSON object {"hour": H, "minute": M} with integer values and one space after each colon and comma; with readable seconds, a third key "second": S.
{"hour": 10, "minute": 5}
